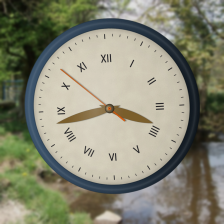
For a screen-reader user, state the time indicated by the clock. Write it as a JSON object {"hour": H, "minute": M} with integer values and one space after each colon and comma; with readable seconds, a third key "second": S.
{"hour": 3, "minute": 42, "second": 52}
